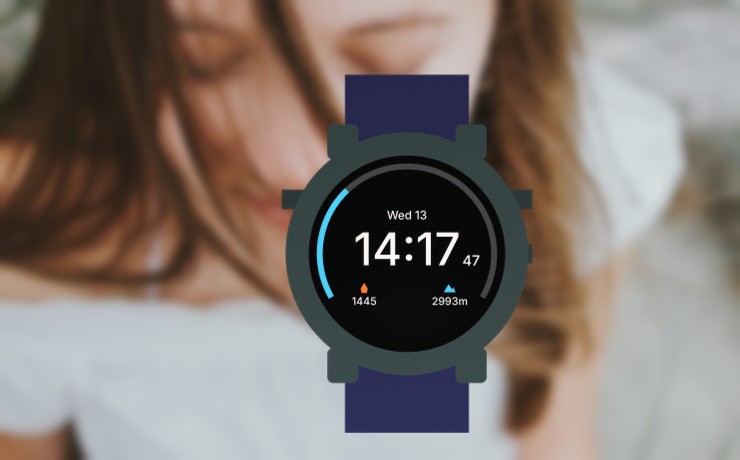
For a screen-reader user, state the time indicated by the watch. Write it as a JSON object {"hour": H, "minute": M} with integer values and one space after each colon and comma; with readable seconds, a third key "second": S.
{"hour": 14, "minute": 17, "second": 47}
